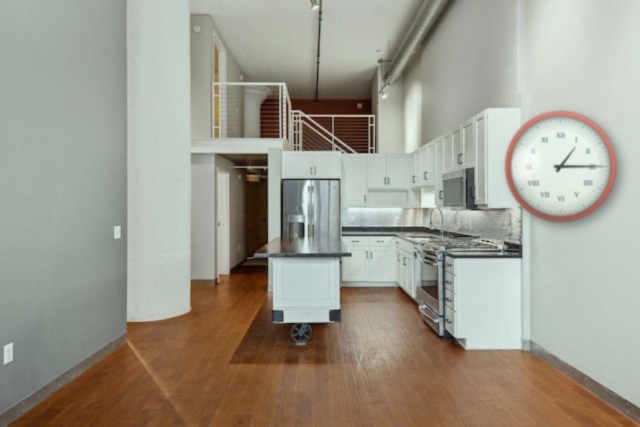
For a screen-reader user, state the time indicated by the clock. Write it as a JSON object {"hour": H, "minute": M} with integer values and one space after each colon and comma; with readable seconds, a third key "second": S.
{"hour": 1, "minute": 15}
